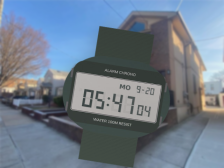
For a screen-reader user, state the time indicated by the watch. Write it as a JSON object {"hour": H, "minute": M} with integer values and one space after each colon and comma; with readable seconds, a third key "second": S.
{"hour": 5, "minute": 47, "second": 4}
